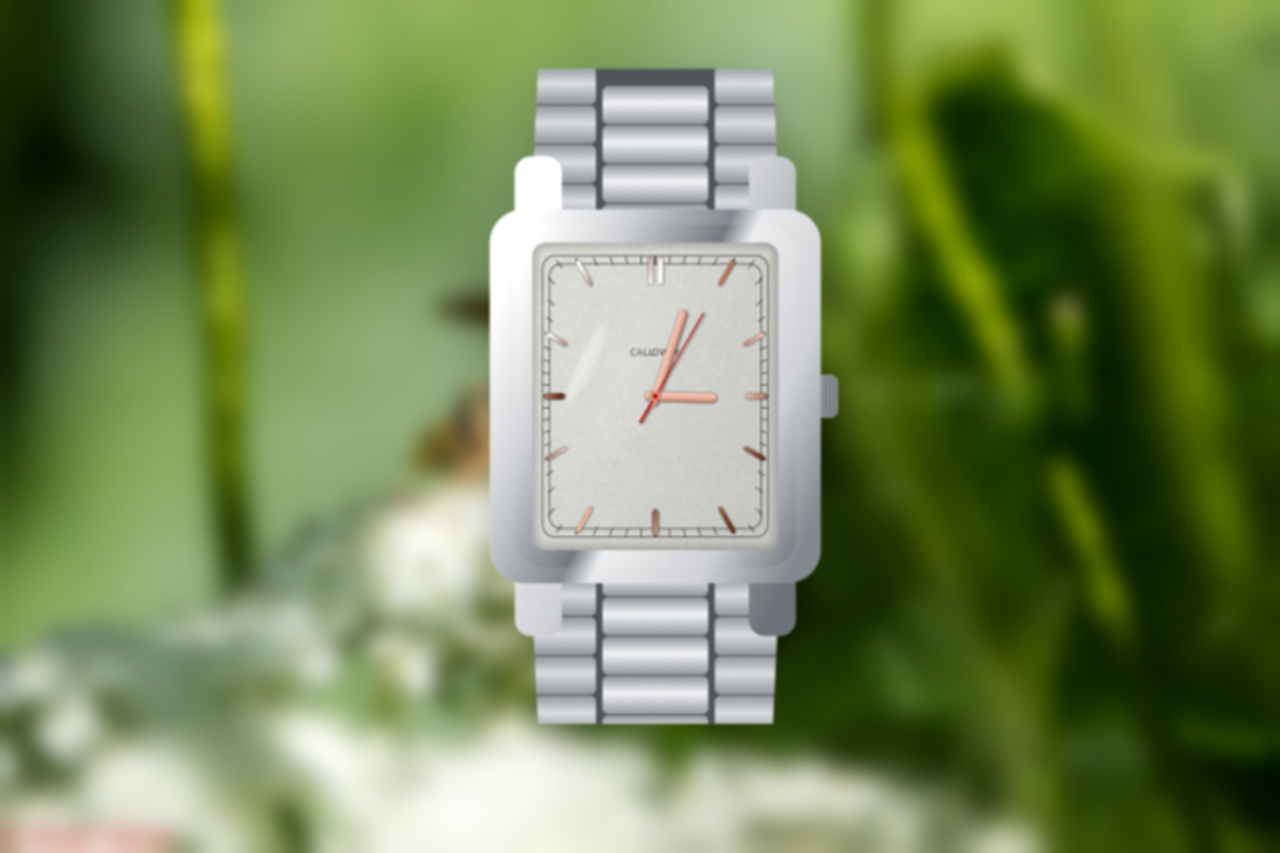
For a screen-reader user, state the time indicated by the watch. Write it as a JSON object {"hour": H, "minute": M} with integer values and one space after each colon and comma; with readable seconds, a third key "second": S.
{"hour": 3, "minute": 3, "second": 5}
